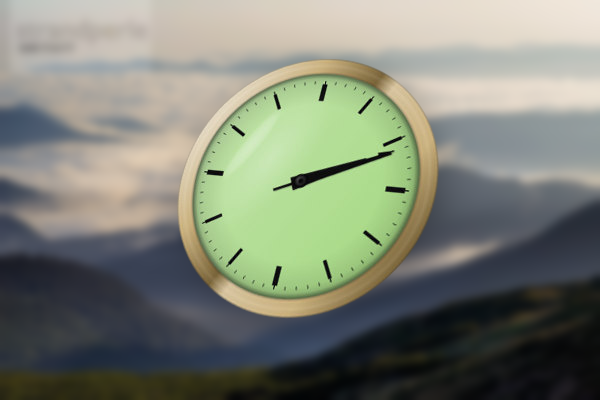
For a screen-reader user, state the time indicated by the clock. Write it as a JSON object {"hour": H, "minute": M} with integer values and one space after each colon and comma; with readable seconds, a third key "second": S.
{"hour": 2, "minute": 11, "second": 11}
